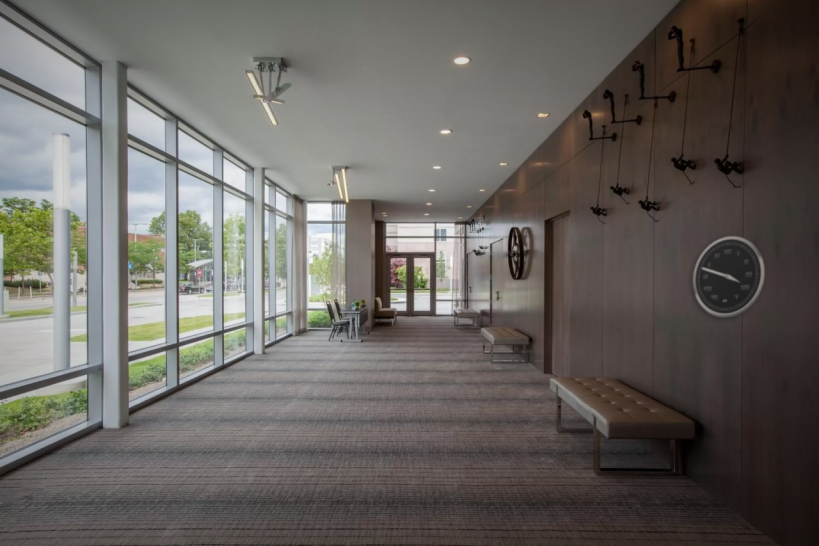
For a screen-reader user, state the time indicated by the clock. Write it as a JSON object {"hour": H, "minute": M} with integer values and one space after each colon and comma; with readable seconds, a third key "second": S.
{"hour": 3, "minute": 48}
